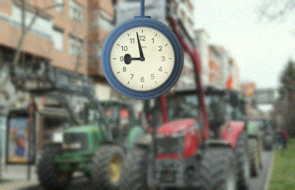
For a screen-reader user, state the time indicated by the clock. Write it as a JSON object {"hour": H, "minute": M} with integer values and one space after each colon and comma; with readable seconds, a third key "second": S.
{"hour": 8, "minute": 58}
